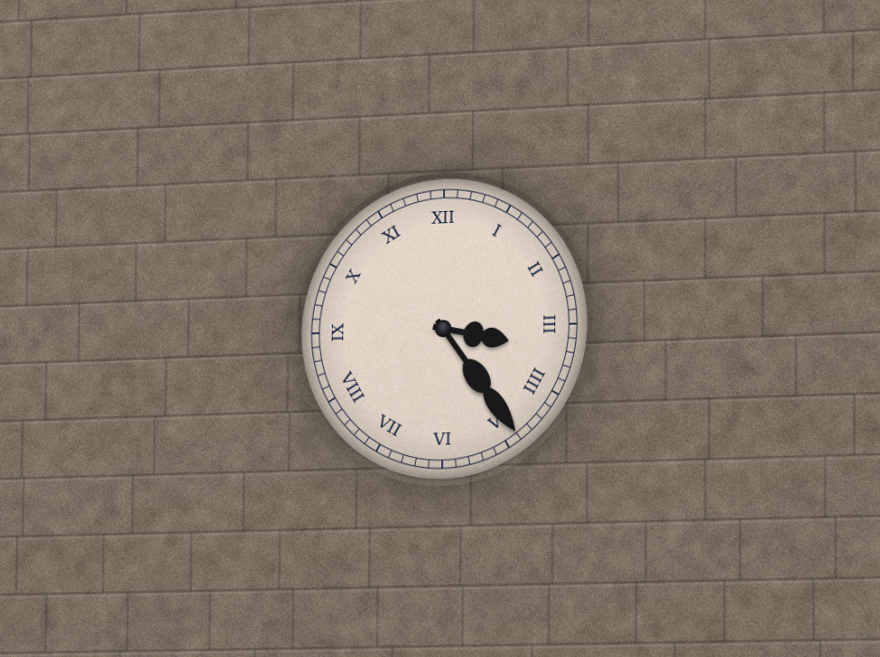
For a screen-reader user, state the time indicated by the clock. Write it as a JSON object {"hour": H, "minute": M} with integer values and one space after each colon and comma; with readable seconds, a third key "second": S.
{"hour": 3, "minute": 24}
